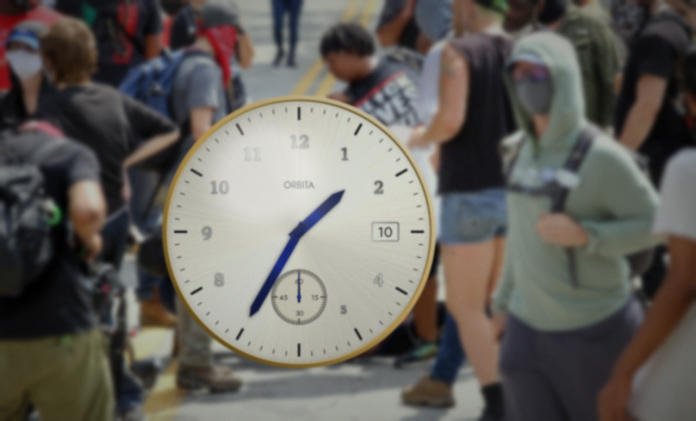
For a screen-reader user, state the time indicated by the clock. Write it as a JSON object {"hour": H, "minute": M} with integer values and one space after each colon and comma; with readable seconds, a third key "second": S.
{"hour": 1, "minute": 35}
